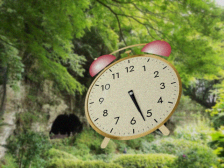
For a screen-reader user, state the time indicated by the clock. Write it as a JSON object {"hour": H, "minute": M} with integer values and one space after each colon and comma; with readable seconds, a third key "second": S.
{"hour": 5, "minute": 27}
